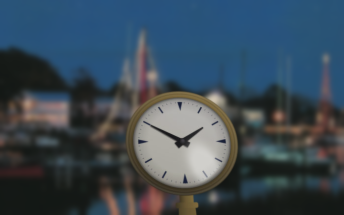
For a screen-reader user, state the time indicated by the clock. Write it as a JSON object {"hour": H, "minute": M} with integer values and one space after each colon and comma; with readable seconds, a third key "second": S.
{"hour": 1, "minute": 50}
